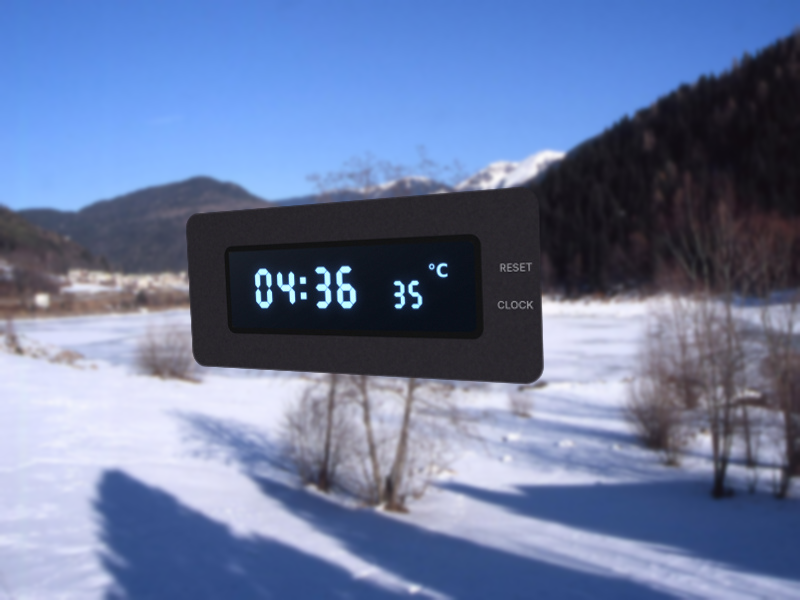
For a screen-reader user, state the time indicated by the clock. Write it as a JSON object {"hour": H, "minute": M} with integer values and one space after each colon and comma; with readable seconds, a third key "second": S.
{"hour": 4, "minute": 36}
